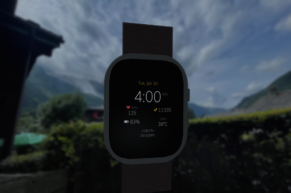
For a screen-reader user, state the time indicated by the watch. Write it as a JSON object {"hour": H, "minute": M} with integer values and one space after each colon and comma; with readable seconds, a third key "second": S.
{"hour": 4, "minute": 0}
